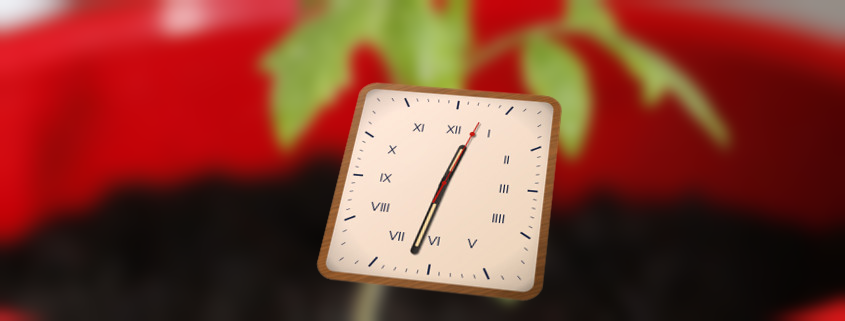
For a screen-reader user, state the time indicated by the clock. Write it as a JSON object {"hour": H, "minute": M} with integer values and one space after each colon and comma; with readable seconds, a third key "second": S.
{"hour": 12, "minute": 32, "second": 3}
